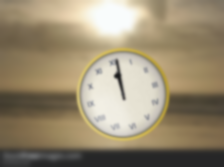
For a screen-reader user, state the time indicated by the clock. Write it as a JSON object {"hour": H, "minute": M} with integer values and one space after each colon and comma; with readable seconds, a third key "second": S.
{"hour": 12, "minute": 1}
